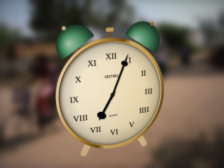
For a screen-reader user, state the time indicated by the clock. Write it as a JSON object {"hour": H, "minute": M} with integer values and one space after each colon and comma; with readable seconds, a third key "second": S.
{"hour": 7, "minute": 4}
